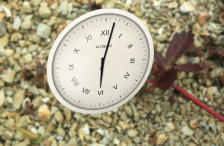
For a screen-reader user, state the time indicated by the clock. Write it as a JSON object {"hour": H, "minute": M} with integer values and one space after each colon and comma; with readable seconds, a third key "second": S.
{"hour": 6, "minute": 2}
